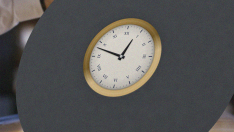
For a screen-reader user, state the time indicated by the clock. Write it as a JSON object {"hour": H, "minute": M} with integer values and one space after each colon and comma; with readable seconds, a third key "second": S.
{"hour": 12, "minute": 48}
